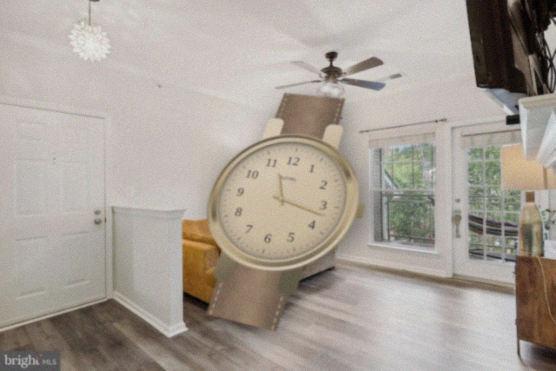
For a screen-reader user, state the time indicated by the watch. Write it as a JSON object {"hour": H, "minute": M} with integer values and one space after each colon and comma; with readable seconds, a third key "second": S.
{"hour": 11, "minute": 17}
